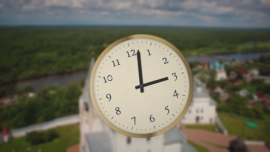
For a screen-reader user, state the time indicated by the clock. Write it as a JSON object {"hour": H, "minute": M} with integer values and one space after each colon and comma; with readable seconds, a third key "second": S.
{"hour": 3, "minute": 2}
